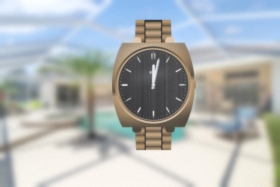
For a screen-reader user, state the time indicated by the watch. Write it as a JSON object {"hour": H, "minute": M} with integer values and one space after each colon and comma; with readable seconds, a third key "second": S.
{"hour": 12, "minute": 2}
